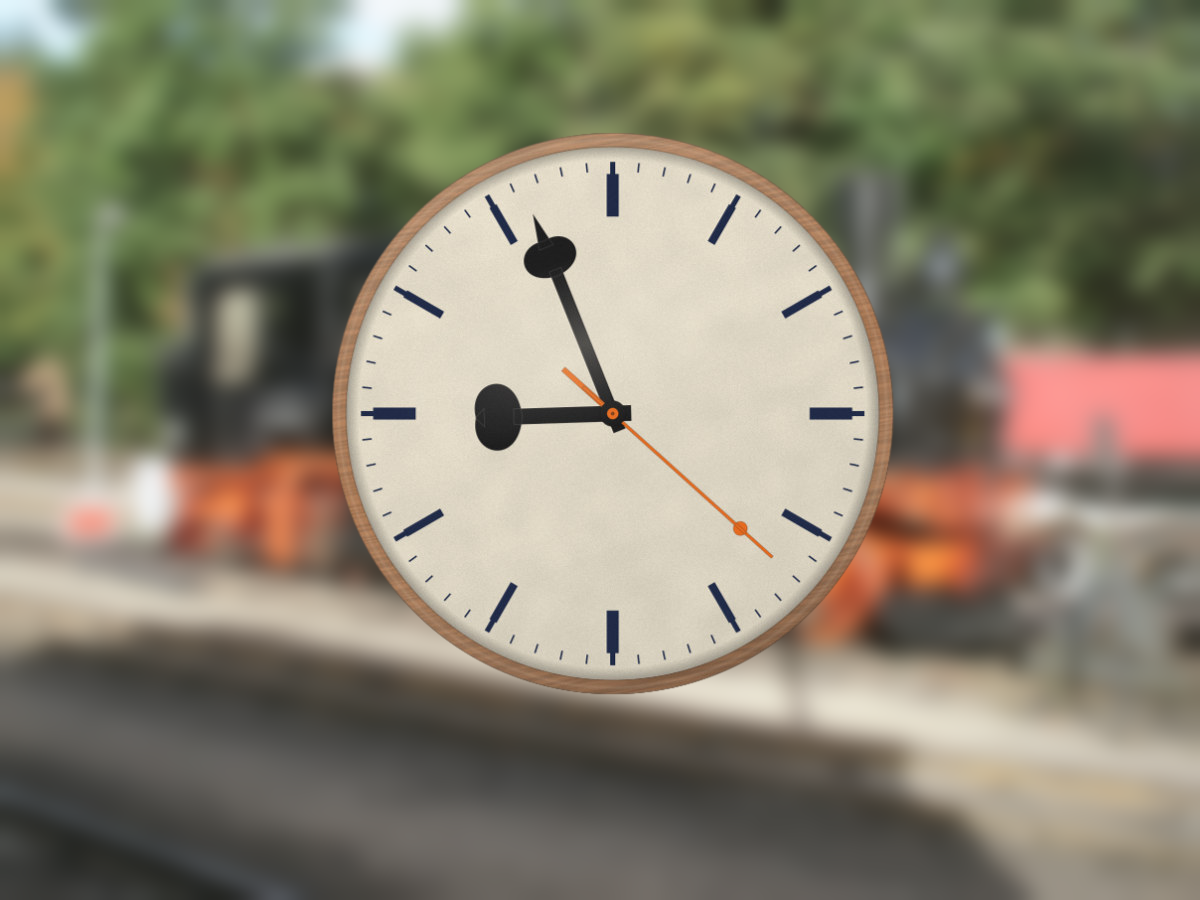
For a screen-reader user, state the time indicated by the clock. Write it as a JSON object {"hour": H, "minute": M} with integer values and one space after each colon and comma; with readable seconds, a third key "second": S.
{"hour": 8, "minute": 56, "second": 22}
